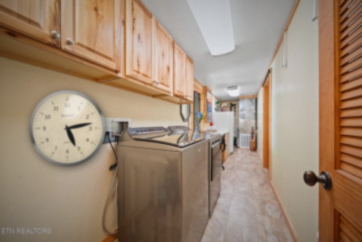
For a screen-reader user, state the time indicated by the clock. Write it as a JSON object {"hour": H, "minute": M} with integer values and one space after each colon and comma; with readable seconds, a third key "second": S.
{"hour": 5, "minute": 13}
